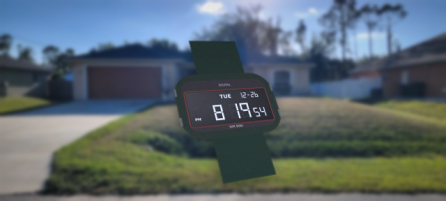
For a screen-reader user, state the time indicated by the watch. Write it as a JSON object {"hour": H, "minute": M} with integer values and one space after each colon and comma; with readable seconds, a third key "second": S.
{"hour": 8, "minute": 19, "second": 54}
